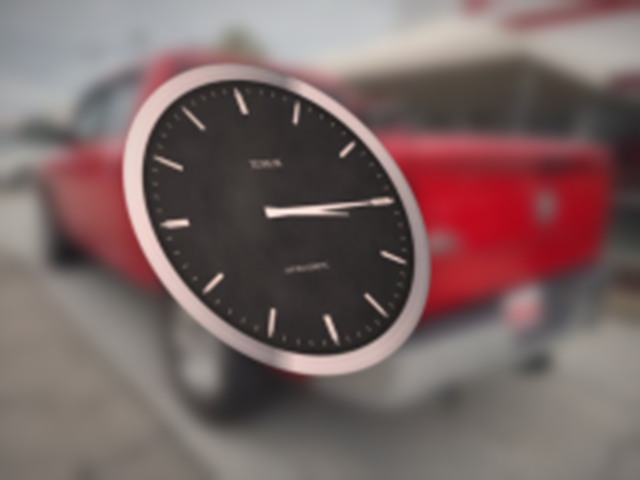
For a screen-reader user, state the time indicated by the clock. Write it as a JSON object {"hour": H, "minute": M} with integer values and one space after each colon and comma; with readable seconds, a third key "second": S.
{"hour": 3, "minute": 15}
